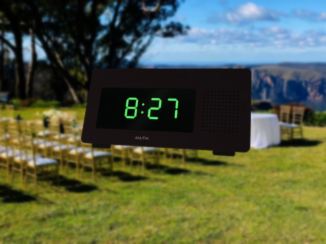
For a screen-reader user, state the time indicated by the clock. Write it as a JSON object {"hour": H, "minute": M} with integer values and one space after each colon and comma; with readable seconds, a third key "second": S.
{"hour": 8, "minute": 27}
